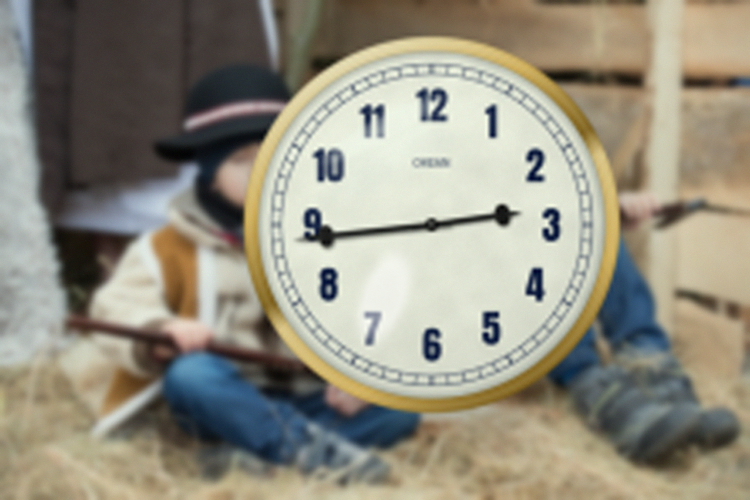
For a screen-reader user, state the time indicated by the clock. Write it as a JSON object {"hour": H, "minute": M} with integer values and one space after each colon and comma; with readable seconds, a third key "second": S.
{"hour": 2, "minute": 44}
